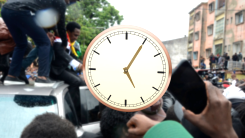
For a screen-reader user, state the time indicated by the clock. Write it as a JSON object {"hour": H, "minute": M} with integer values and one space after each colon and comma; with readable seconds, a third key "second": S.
{"hour": 5, "minute": 5}
